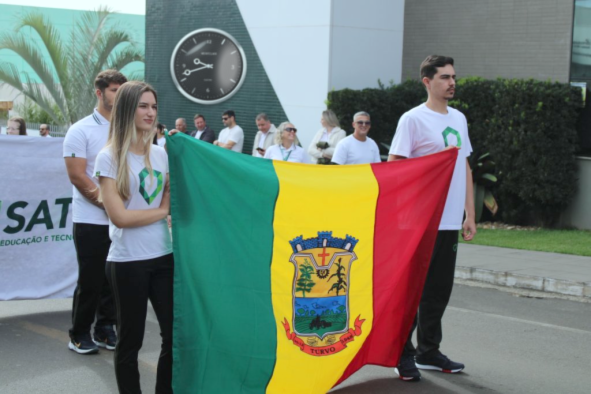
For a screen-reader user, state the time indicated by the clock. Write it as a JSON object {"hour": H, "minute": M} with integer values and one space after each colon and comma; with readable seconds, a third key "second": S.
{"hour": 9, "minute": 42}
